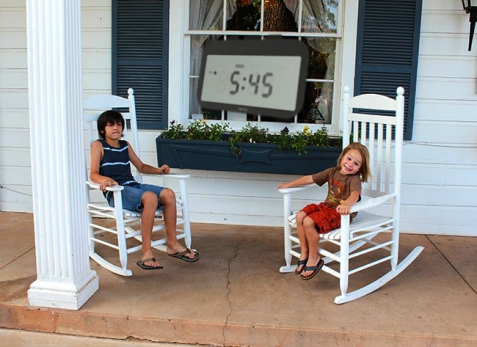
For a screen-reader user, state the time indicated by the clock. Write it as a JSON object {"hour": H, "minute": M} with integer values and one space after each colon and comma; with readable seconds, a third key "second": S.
{"hour": 5, "minute": 45}
